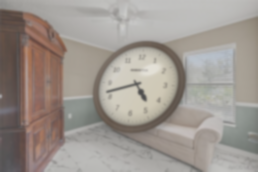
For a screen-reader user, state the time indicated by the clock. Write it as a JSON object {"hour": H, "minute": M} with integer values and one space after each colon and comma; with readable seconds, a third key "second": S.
{"hour": 4, "minute": 42}
